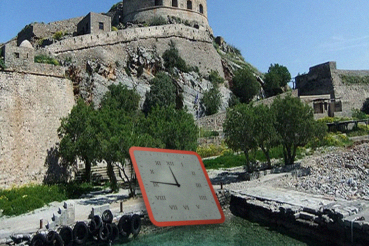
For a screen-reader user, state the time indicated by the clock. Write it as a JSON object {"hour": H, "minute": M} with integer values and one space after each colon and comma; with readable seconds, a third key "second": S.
{"hour": 11, "minute": 46}
